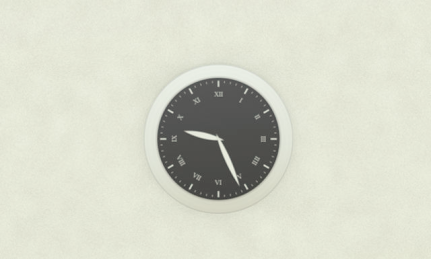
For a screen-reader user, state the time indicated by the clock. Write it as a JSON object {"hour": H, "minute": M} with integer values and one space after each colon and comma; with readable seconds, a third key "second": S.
{"hour": 9, "minute": 26}
